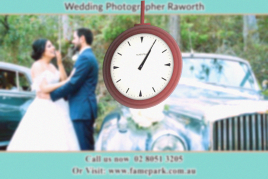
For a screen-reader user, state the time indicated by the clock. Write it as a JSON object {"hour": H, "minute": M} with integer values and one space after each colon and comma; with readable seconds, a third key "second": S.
{"hour": 1, "minute": 5}
